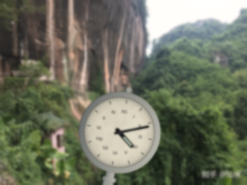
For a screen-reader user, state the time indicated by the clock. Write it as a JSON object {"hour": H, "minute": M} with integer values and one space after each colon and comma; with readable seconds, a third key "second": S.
{"hour": 4, "minute": 11}
